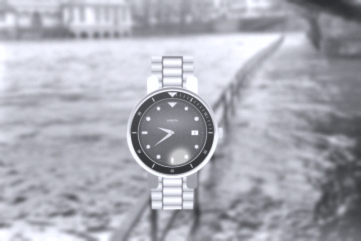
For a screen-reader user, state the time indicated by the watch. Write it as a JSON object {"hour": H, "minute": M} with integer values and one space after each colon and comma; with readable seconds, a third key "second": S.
{"hour": 9, "minute": 39}
